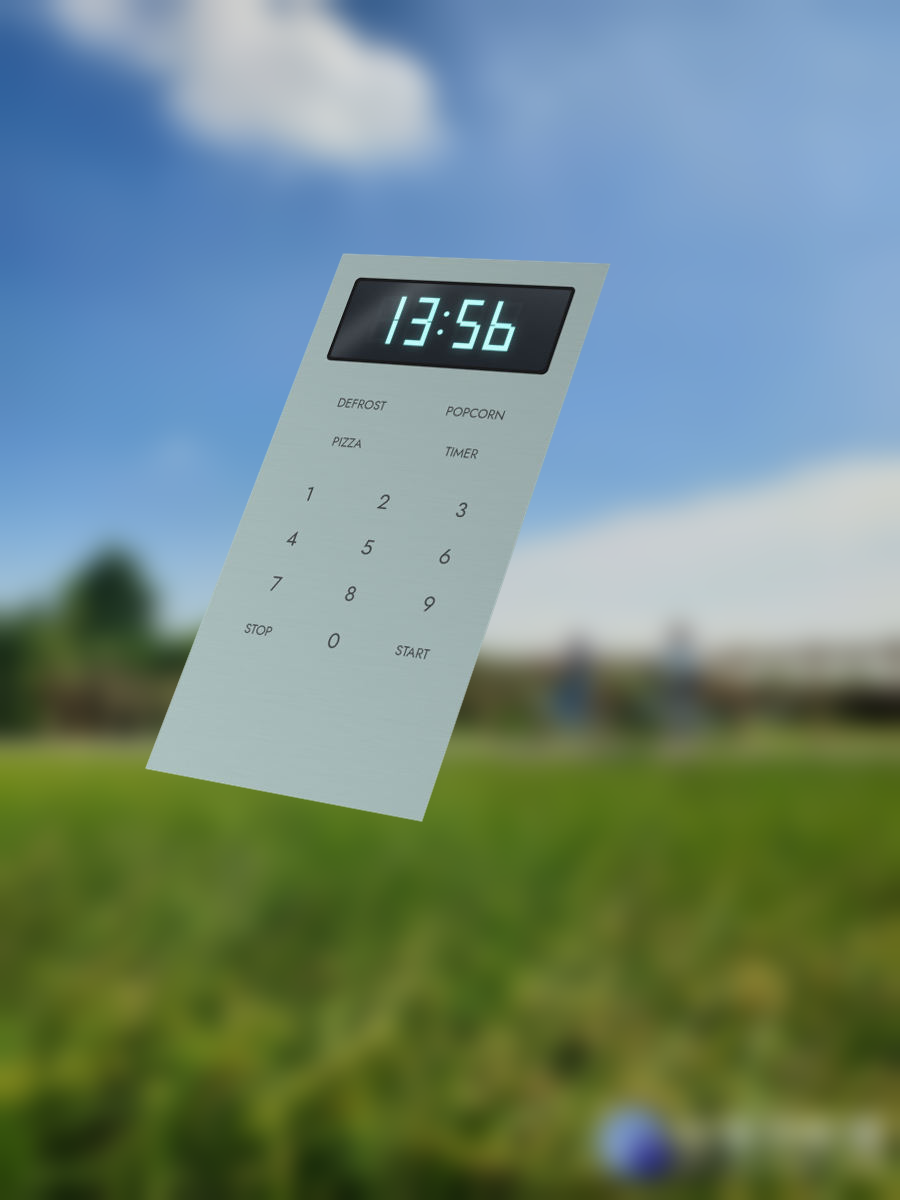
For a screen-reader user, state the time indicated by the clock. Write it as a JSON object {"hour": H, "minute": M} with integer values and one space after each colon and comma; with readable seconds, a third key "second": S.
{"hour": 13, "minute": 56}
